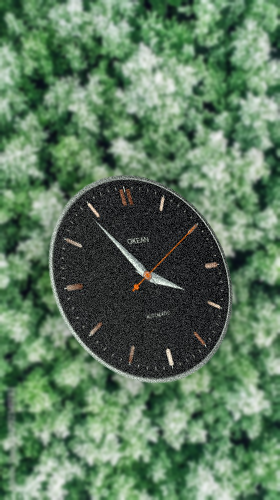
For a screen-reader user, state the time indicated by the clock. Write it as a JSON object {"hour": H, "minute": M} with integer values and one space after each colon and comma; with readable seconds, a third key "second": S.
{"hour": 3, "minute": 54, "second": 10}
